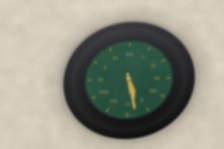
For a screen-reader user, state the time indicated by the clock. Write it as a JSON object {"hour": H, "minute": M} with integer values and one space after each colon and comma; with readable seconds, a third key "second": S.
{"hour": 5, "minute": 28}
